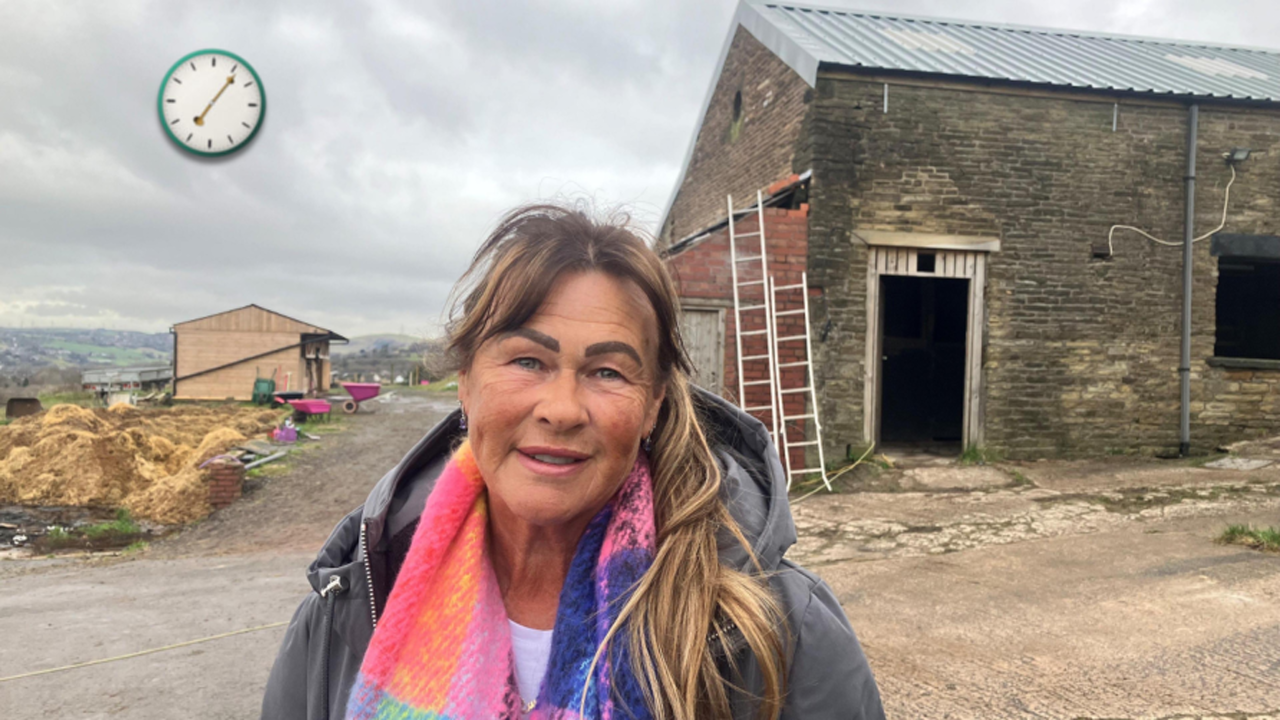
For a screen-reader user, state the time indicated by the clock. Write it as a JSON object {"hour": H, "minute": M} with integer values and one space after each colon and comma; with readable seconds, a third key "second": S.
{"hour": 7, "minute": 6}
